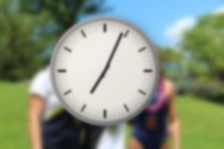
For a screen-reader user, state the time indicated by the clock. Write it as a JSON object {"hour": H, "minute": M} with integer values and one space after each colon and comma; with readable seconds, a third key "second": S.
{"hour": 7, "minute": 4}
